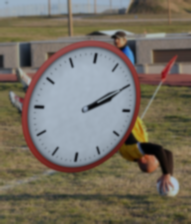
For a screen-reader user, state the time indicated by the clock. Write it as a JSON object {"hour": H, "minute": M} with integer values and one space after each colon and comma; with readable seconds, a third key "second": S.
{"hour": 2, "minute": 10}
